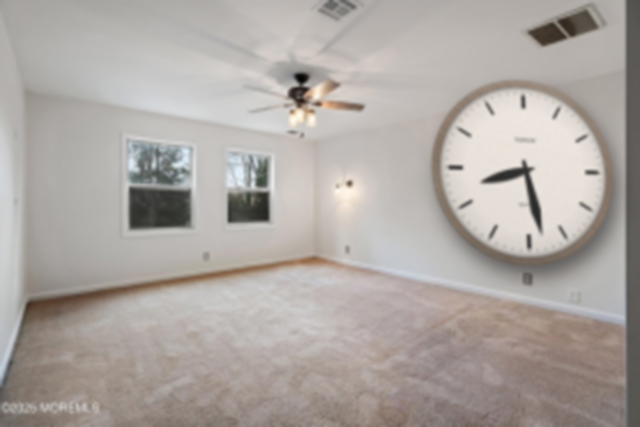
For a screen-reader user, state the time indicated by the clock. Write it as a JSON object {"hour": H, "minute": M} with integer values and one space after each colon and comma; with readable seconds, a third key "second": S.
{"hour": 8, "minute": 28}
